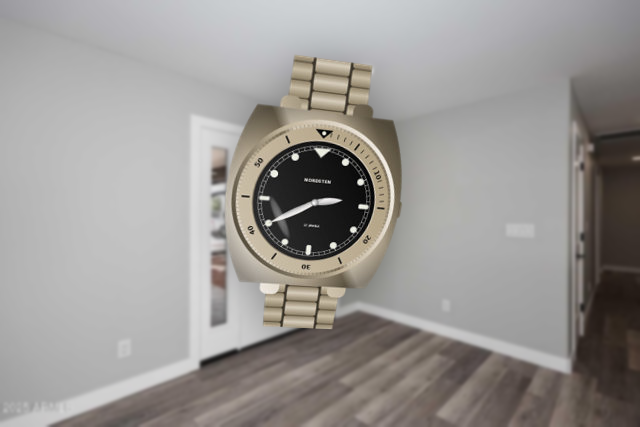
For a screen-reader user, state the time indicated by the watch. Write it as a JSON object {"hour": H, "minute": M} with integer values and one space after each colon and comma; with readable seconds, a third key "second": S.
{"hour": 2, "minute": 40}
